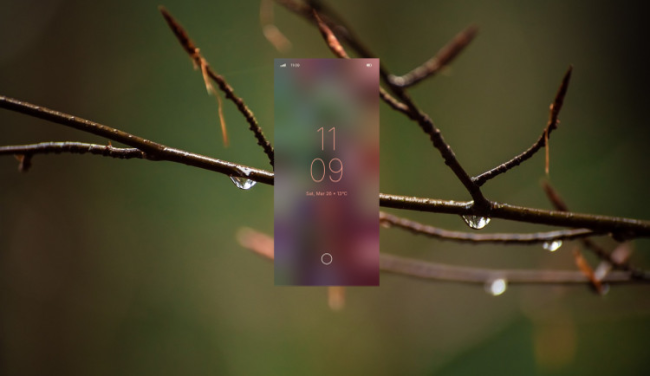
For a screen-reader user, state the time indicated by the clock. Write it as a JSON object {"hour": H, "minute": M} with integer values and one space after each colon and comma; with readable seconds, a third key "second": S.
{"hour": 11, "minute": 9}
